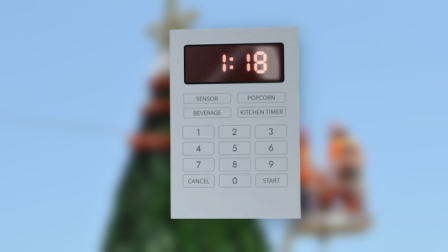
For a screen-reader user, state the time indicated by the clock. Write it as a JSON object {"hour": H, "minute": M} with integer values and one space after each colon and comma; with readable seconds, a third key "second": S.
{"hour": 1, "minute": 18}
